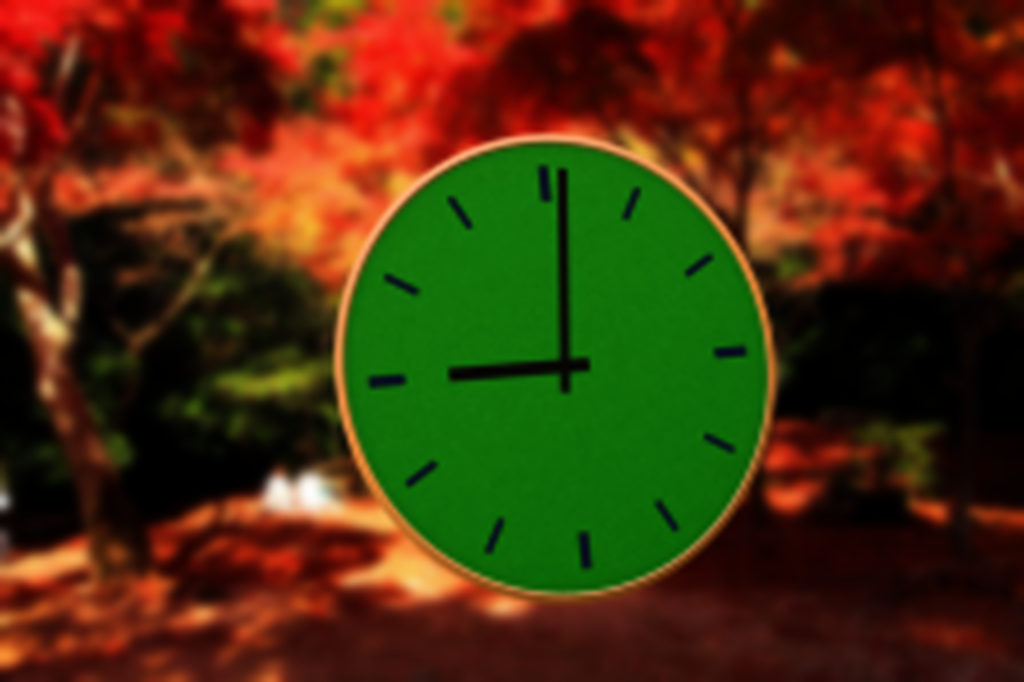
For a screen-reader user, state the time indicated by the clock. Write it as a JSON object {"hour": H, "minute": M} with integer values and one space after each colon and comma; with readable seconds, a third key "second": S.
{"hour": 9, "minute": 1}
